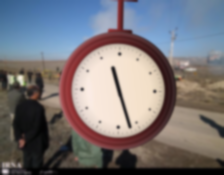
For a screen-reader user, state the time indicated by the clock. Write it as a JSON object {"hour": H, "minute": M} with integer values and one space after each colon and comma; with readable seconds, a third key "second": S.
{"hour": 11, "minute": 27}
